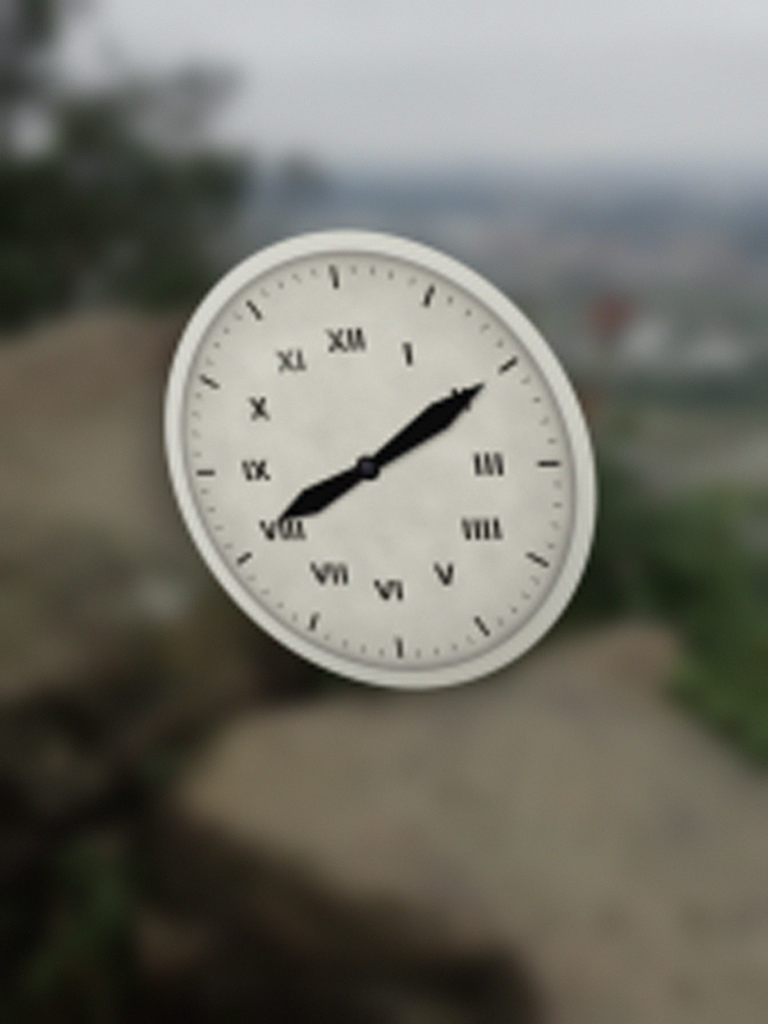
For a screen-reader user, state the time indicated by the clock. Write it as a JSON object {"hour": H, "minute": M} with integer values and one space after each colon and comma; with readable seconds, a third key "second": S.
{"hour": 8, "minute": 10}
